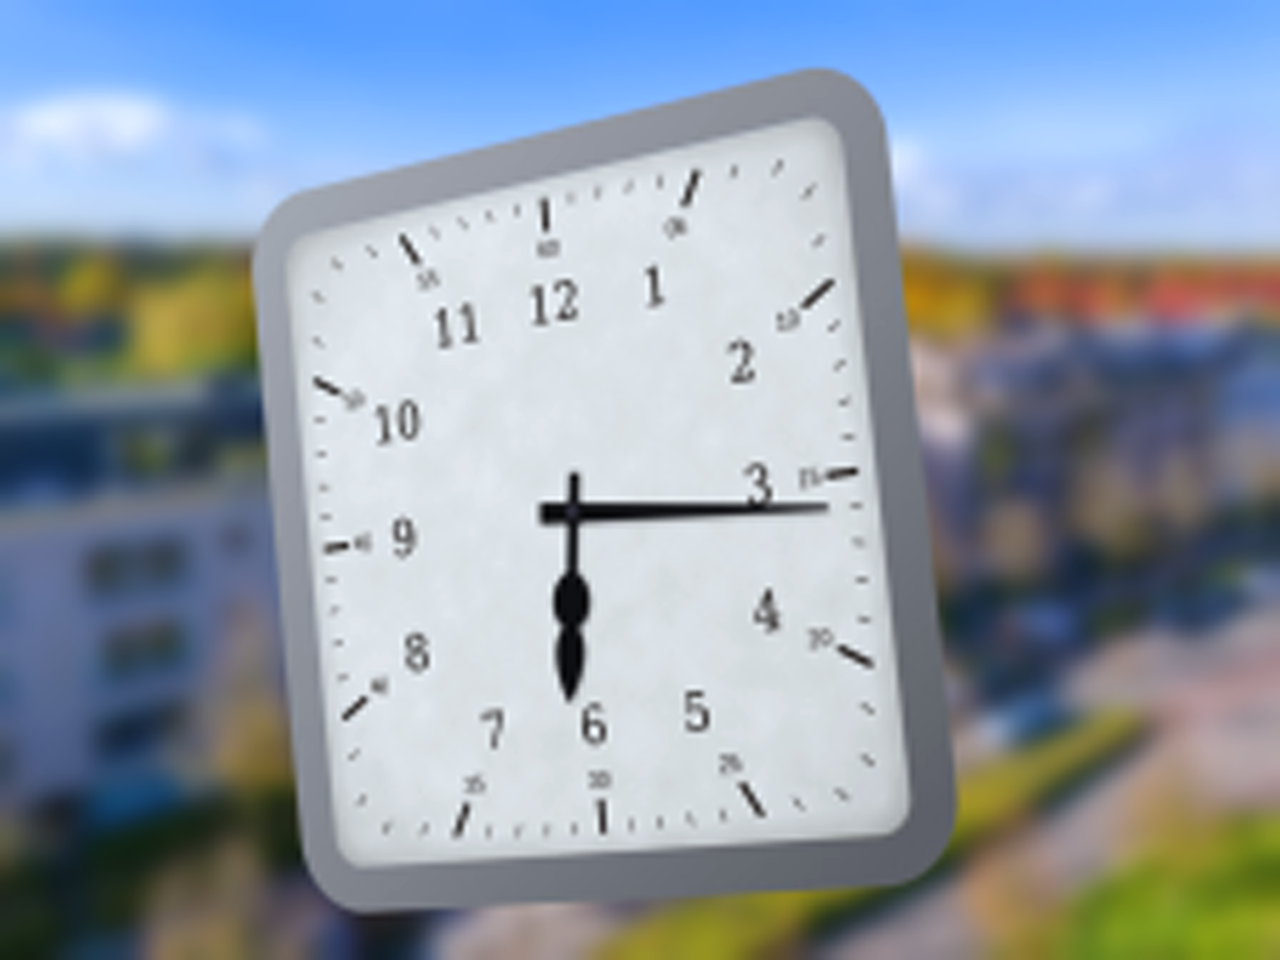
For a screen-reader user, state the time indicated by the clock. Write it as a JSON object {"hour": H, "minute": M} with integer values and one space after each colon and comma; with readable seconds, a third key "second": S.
{"hour": 6, "minute": 16}
